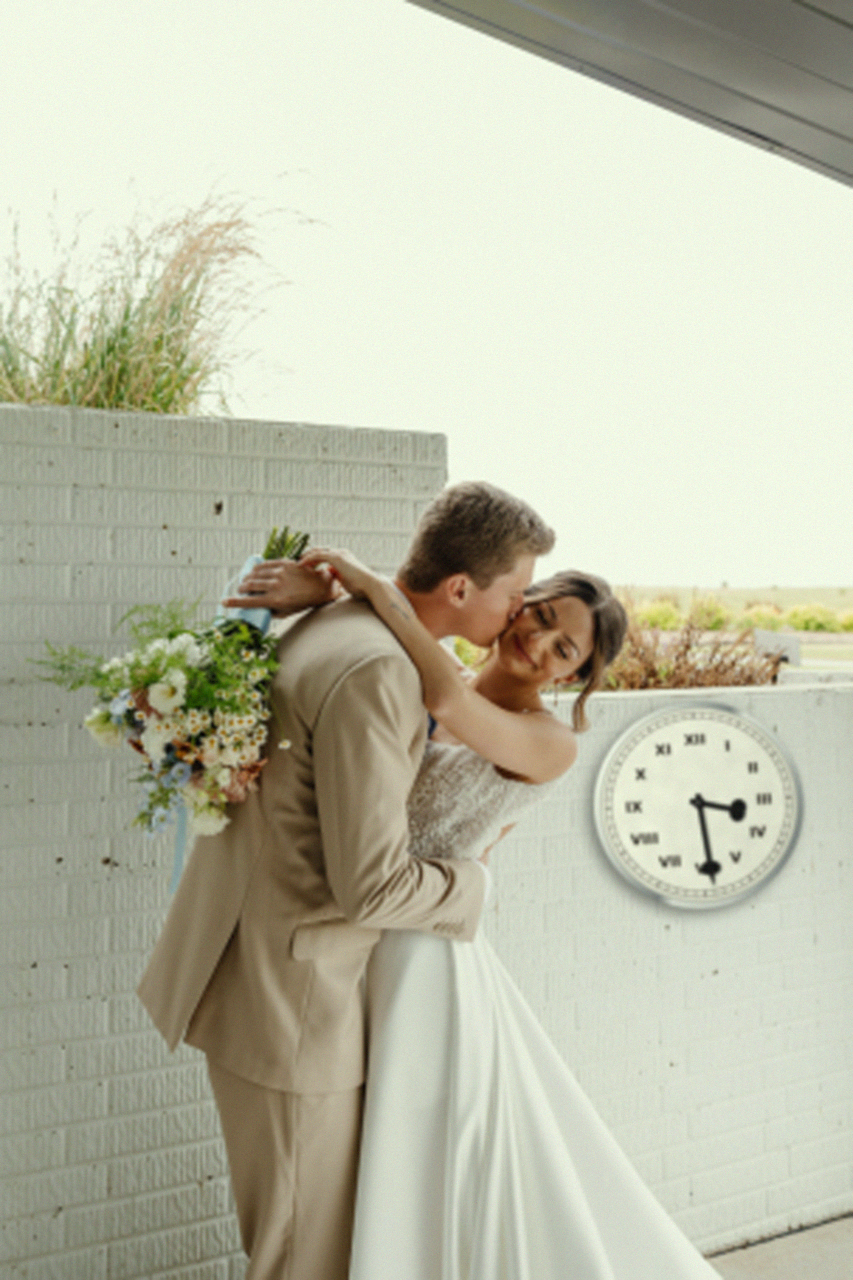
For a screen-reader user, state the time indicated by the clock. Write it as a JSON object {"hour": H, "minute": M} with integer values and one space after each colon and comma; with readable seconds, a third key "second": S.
{"hour": 3, "minute": 29}
